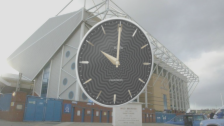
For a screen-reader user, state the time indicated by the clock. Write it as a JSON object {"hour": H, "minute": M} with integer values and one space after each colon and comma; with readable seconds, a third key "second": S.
{"hour": 10, "minute": 0}
